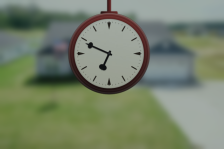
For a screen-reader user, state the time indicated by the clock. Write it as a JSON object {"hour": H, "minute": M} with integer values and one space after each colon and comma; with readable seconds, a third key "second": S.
{"hour": 6, "minute": 49}
